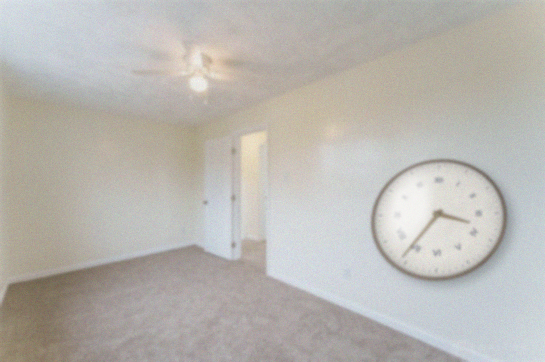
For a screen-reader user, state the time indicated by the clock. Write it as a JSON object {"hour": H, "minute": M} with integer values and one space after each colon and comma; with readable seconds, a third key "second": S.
{"hour": 3, "minute": 36}
